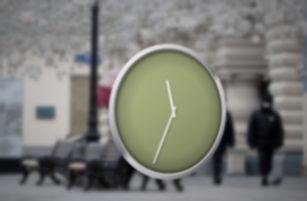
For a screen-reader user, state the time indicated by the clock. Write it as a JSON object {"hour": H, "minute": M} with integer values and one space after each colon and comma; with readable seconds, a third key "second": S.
{"hour": 11, "minute": 34}
